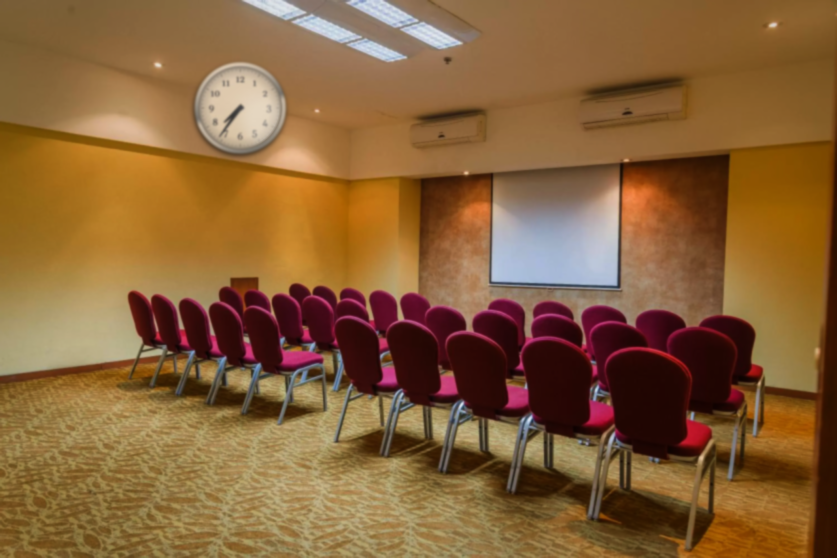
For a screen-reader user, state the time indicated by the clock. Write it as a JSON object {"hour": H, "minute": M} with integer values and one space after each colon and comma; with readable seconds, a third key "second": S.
{"hour": 7, "minute": 36}
